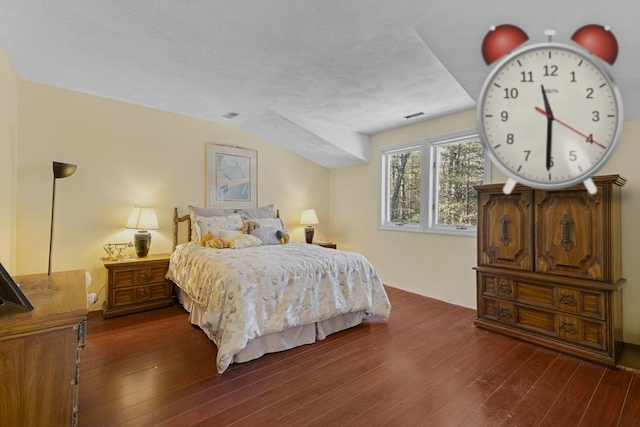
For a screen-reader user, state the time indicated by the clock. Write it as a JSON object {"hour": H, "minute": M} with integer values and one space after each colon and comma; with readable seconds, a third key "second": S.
{"hour": 11, "minute": 30, "second": 20}
